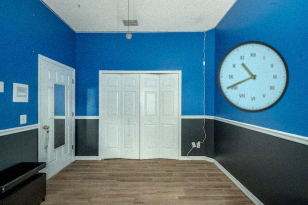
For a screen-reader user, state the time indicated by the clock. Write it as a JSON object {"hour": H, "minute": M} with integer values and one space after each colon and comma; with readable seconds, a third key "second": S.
{"hour": 10, "minute": 41}
